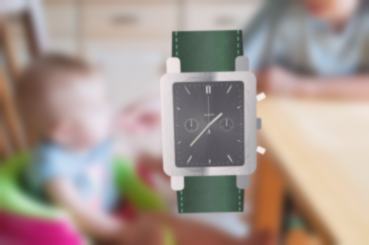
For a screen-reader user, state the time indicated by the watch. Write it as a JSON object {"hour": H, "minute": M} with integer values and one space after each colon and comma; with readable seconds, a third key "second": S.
{"hour": 1, "minute": 37}
